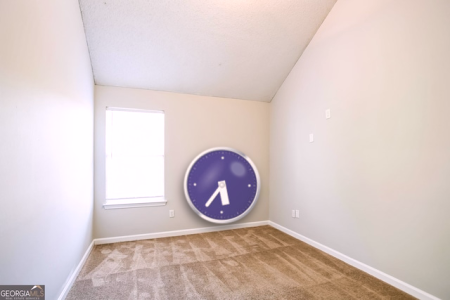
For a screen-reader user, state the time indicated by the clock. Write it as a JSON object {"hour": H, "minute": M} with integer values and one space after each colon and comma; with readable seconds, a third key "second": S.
{"hour": 5, "minute": 36}
